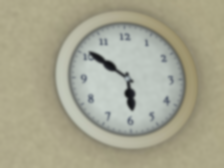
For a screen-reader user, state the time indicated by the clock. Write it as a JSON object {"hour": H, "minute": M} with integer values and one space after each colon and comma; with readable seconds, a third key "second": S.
{"hour": 5, "minute": 51}
